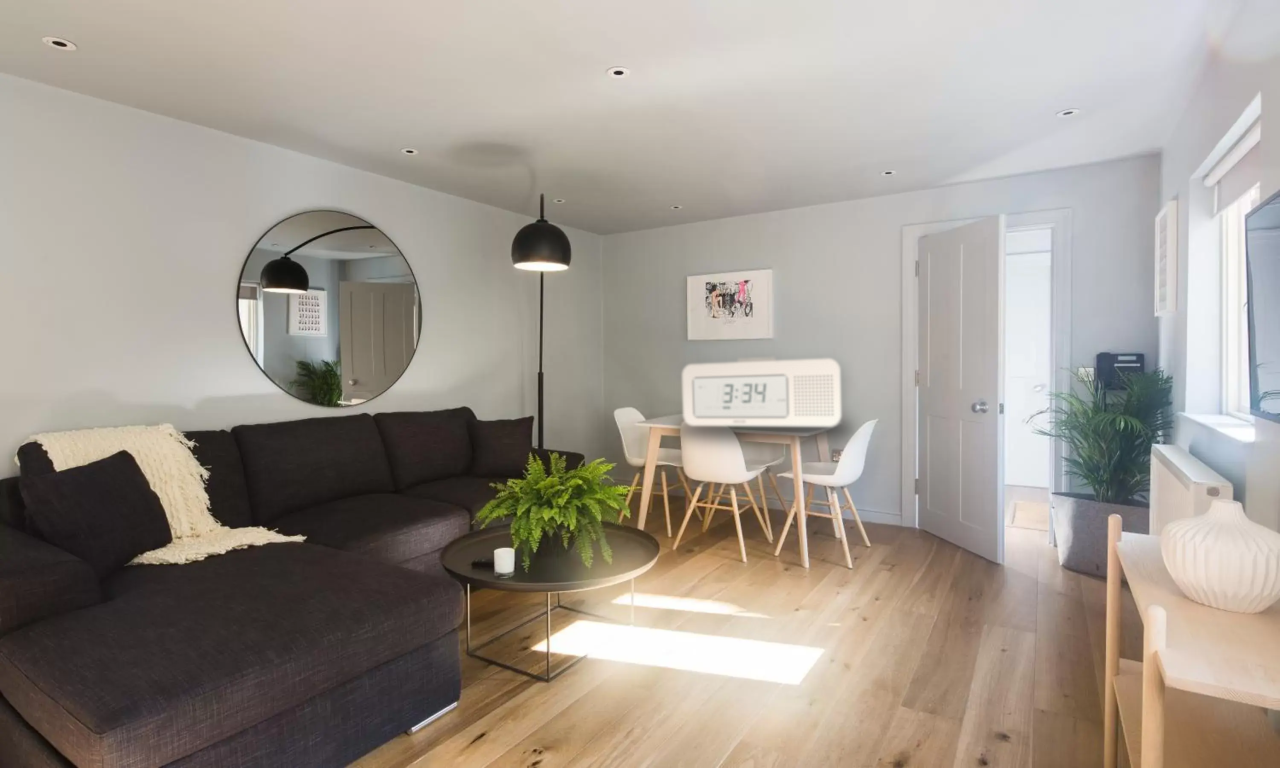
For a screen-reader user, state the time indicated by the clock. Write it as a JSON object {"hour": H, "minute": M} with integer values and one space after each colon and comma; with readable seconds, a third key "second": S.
{"hour": 3, "minute": 34}
